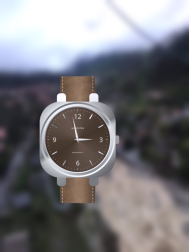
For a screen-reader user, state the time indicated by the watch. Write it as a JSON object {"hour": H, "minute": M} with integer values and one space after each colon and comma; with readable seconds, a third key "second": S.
{"hour": 2, "minute": 58}
